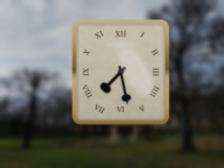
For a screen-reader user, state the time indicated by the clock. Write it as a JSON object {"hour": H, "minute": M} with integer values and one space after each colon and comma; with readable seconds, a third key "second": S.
{"hour": 7, "minute": 28}
